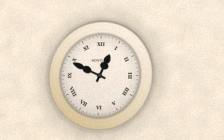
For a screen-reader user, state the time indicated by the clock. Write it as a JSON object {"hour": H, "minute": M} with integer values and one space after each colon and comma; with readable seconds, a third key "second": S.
{"hour": 12, "minute": 49}
